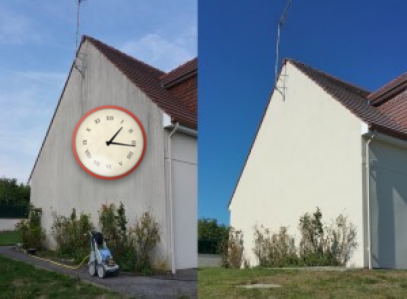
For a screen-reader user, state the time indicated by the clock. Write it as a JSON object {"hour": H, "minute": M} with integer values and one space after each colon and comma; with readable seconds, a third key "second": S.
{"hour": 1, "minute": 16}
